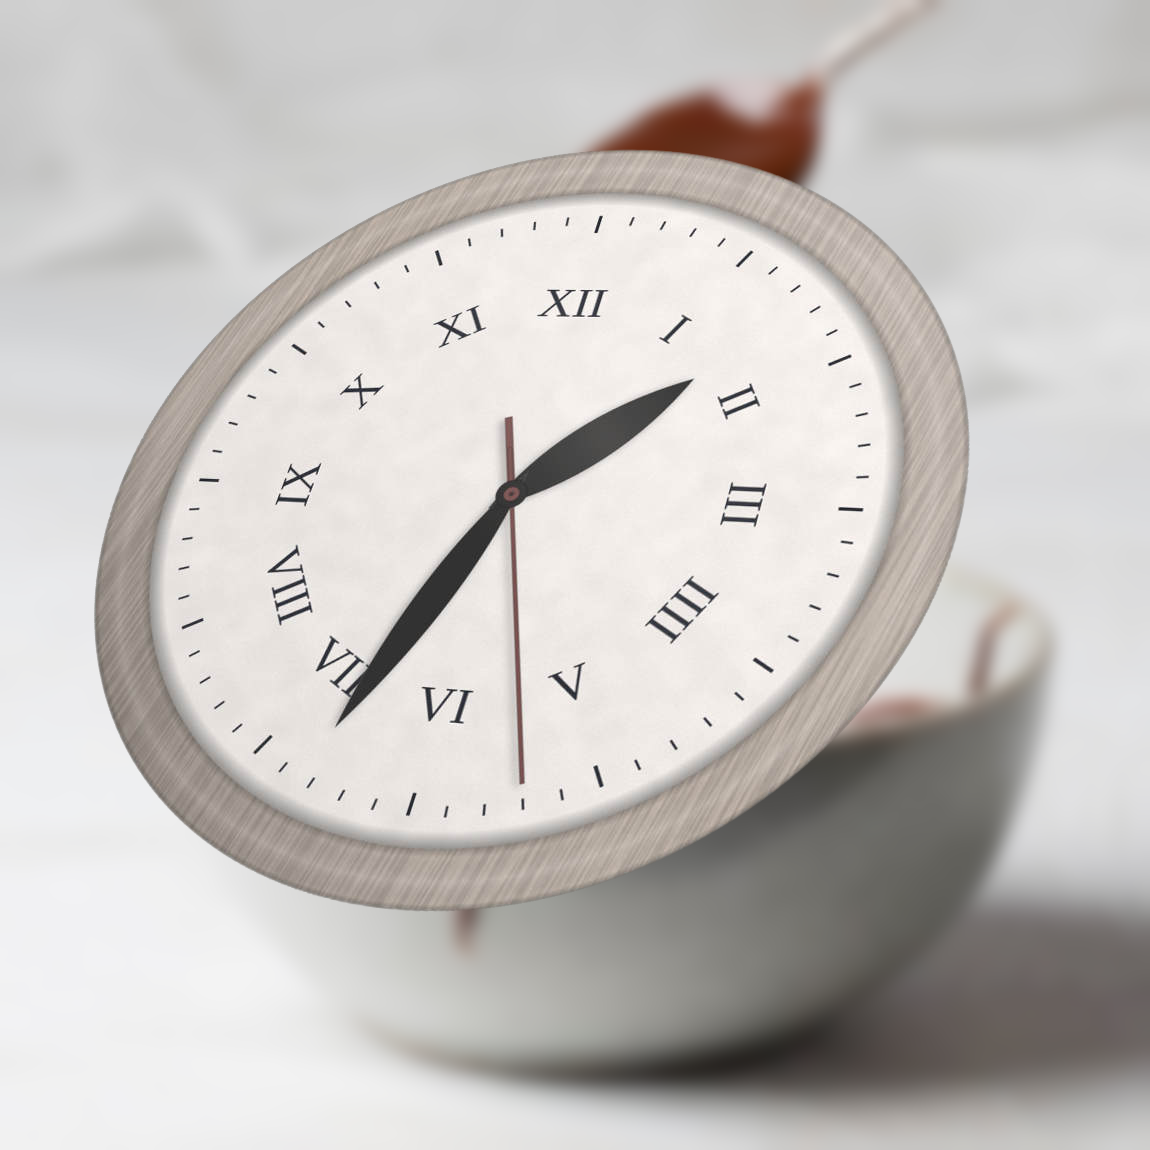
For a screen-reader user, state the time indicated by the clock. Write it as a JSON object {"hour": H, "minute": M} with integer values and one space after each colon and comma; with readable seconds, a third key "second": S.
{"hour": 1, "minute": 33, "second": 27}
